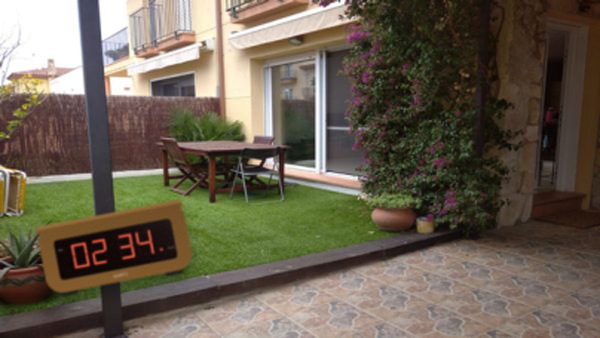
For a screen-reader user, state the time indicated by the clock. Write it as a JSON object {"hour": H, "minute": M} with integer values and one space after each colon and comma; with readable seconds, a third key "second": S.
{"hour": 2, "minute": 34}
